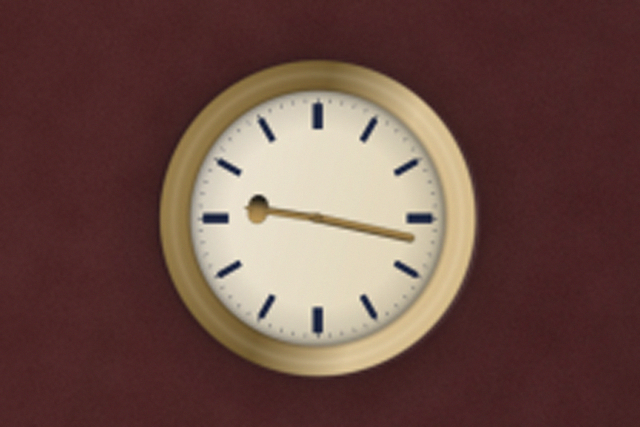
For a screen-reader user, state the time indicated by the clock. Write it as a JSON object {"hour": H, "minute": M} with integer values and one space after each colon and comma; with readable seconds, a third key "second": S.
{"hour": 9, "minute": 17}
